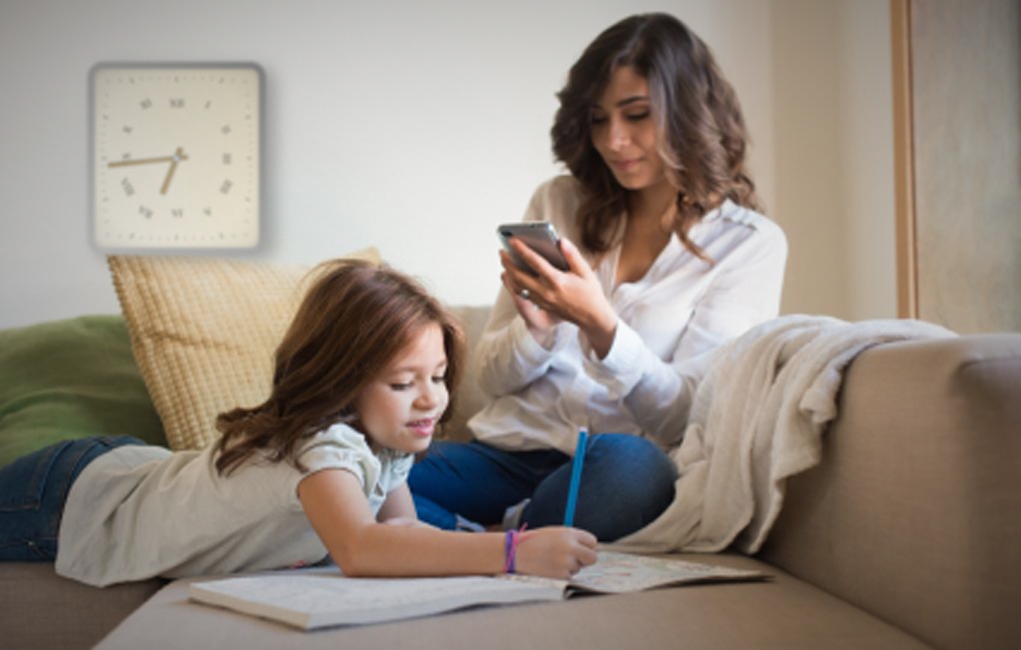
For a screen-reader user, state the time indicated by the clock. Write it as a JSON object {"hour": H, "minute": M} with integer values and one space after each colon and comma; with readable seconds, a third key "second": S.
{"hour": 6, "minute": 44}
